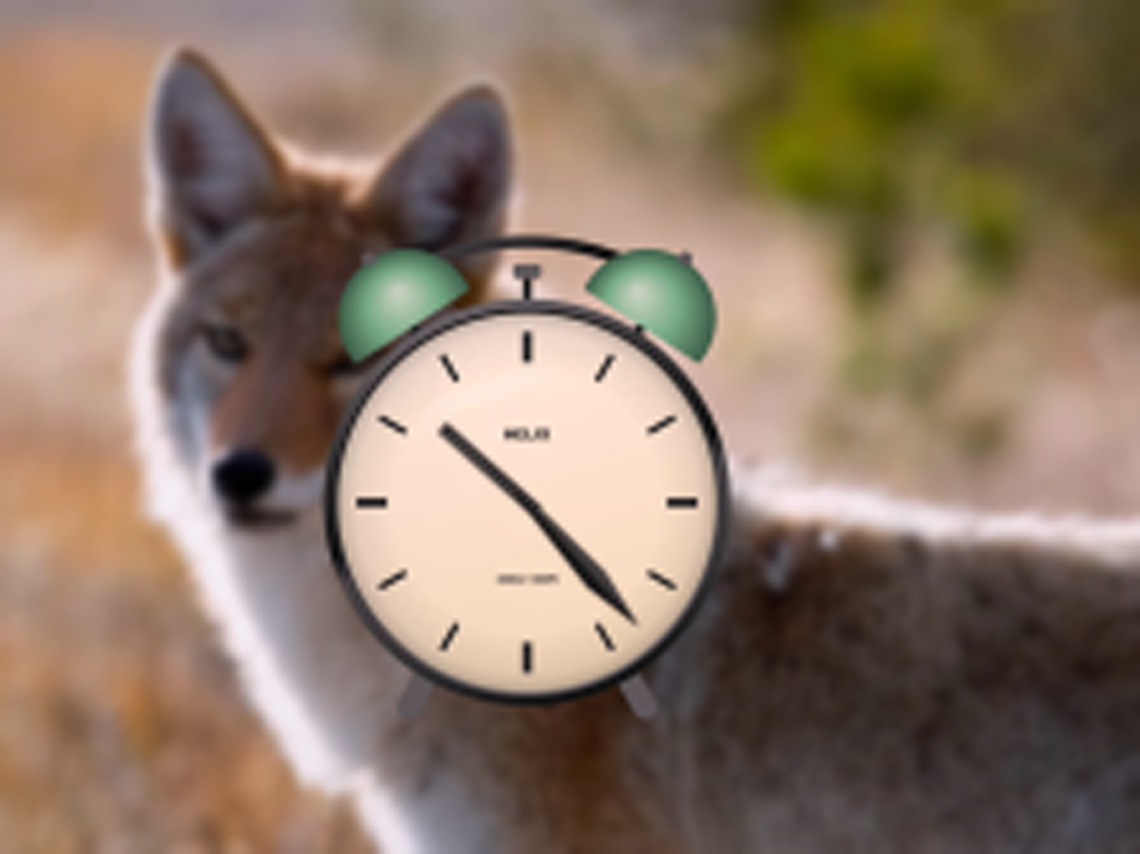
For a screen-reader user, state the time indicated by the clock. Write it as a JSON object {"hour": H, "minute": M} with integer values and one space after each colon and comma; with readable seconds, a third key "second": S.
{"hour": 10, "minute": 23}
